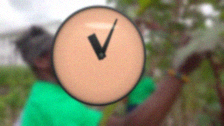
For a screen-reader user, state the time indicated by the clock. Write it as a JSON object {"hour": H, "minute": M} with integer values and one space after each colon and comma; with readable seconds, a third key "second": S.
{"hour": 11, "minute": 4}
